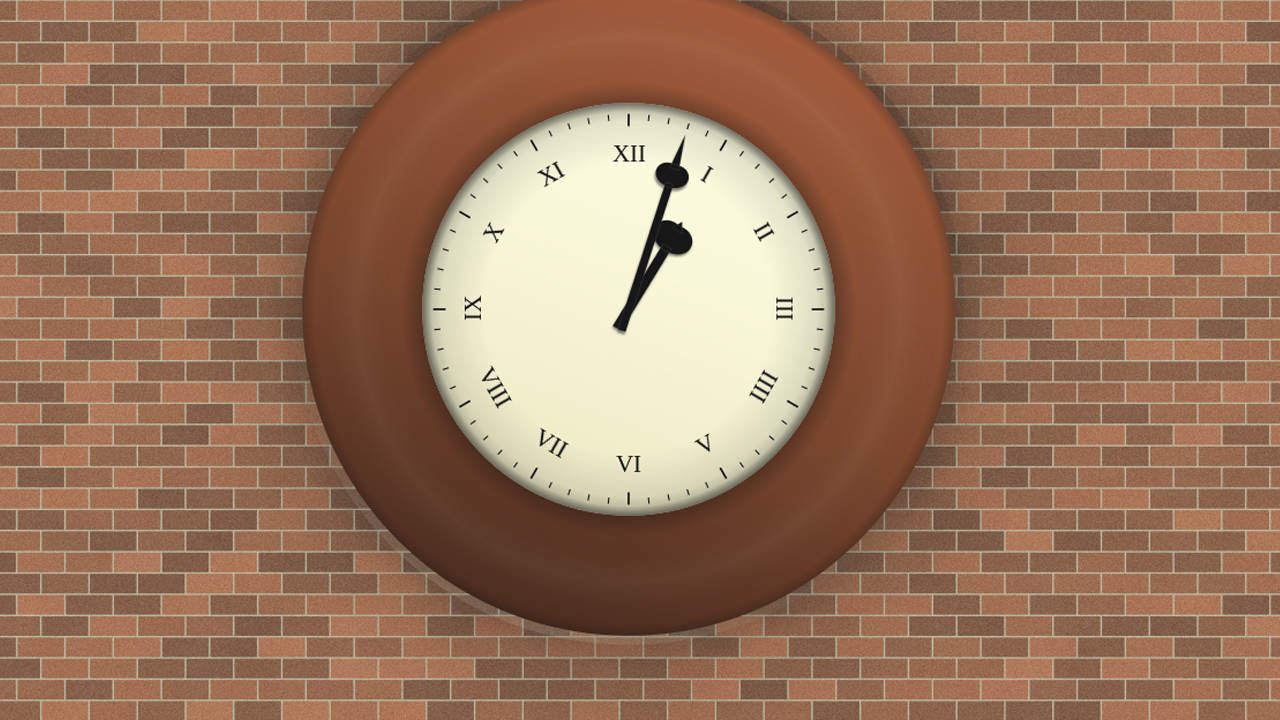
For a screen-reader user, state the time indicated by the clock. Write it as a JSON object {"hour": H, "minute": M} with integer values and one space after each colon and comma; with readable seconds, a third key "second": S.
{"hour": 1, "minute": 3}
